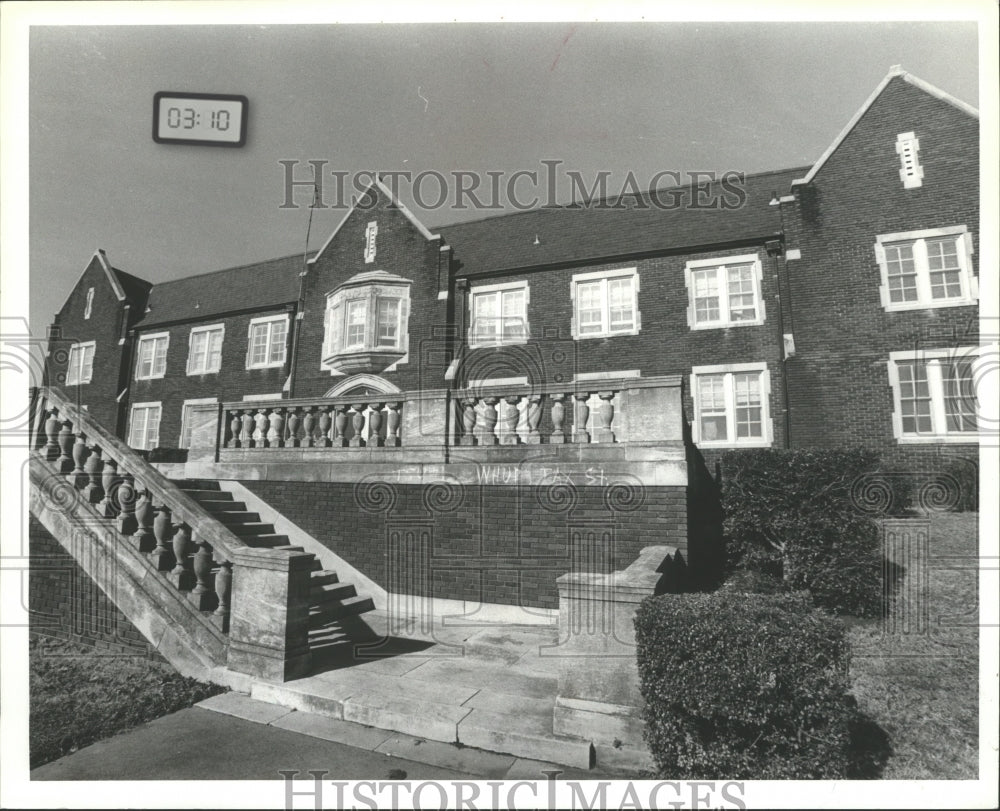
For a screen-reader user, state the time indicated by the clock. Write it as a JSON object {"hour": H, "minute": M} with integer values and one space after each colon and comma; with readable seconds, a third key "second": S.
{"hour": 3, "minute": 10}
